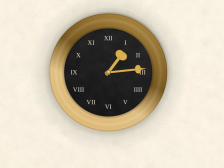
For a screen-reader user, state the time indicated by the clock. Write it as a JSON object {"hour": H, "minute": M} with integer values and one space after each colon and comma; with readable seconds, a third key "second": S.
{"hour": 1, "minute": 14}
